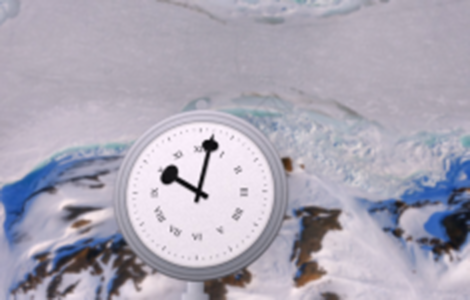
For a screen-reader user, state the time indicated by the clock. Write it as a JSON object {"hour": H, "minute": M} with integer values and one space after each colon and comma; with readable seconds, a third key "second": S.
{"hour": 10, "minute": 2}
